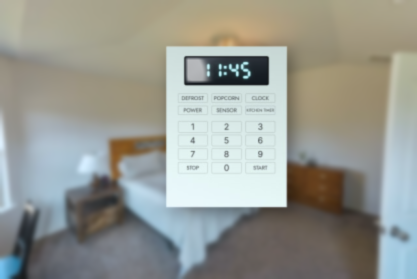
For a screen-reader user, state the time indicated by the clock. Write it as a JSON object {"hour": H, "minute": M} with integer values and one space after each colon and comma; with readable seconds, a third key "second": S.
{"hour": 11, "minute": 45}
